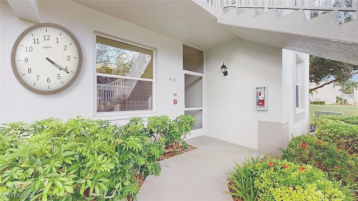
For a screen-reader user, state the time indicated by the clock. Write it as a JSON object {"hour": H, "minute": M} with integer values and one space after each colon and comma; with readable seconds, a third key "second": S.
{"hour": 4, "minute": 21}
